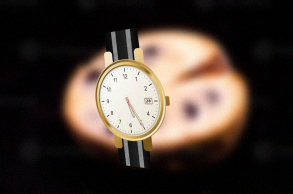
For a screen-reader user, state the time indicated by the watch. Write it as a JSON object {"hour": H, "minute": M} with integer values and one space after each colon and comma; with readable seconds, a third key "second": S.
{"hour": 5, "minute": 25}
